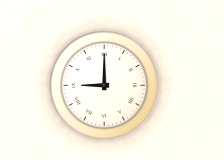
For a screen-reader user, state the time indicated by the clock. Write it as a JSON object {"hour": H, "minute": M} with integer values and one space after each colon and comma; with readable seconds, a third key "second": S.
{"hour": 9, "minute": 0}
